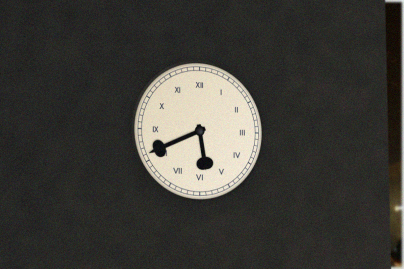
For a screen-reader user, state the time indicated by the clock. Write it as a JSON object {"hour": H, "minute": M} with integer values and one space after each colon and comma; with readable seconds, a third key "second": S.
{"hour": 5, "minute": 41}
